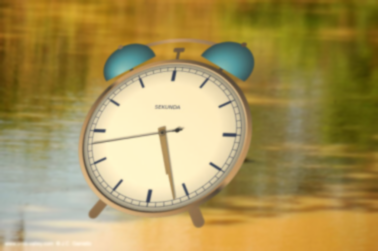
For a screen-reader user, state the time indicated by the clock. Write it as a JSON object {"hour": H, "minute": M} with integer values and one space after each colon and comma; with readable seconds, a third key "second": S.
{"hour": 5, "minute": 26, "second": 43}
